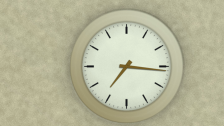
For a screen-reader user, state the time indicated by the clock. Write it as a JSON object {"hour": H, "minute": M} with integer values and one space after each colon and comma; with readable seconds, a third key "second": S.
{"hour": 7, "minute": 16}
